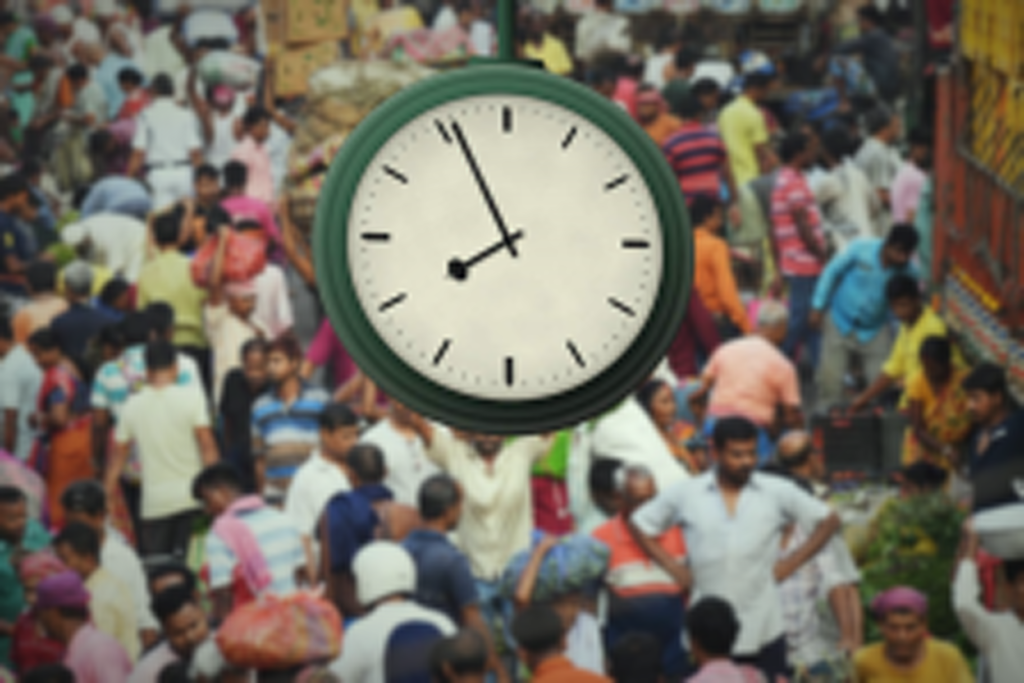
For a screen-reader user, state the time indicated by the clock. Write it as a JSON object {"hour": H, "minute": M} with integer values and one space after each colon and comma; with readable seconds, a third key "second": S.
{"hour": 7, "minute": 56}
